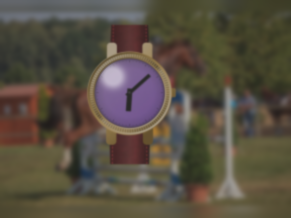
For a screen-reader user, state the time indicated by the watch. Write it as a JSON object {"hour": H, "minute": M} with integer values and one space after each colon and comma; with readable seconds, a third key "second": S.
{"hour": 6, "minute": 8}
